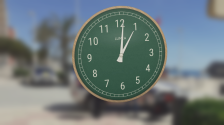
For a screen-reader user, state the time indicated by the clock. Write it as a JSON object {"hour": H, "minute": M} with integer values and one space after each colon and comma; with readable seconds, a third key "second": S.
{"hour": 1, "minute": 1}
